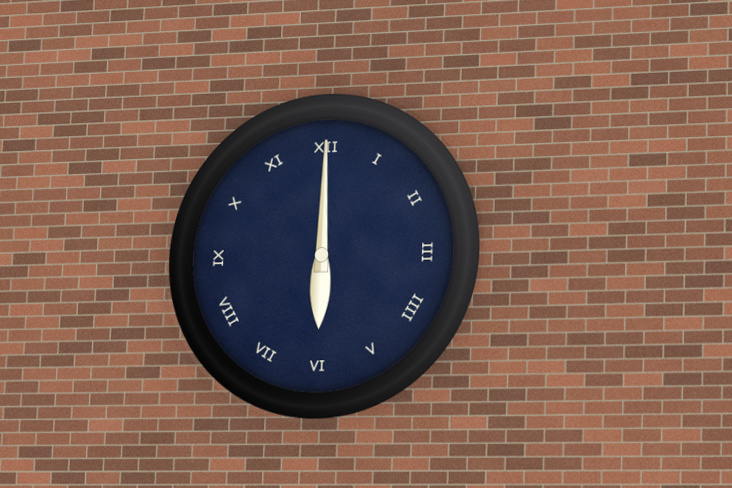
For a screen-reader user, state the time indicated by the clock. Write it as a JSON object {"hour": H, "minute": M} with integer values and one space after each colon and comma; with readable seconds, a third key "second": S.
{"hour": 6, "minute": 0}
